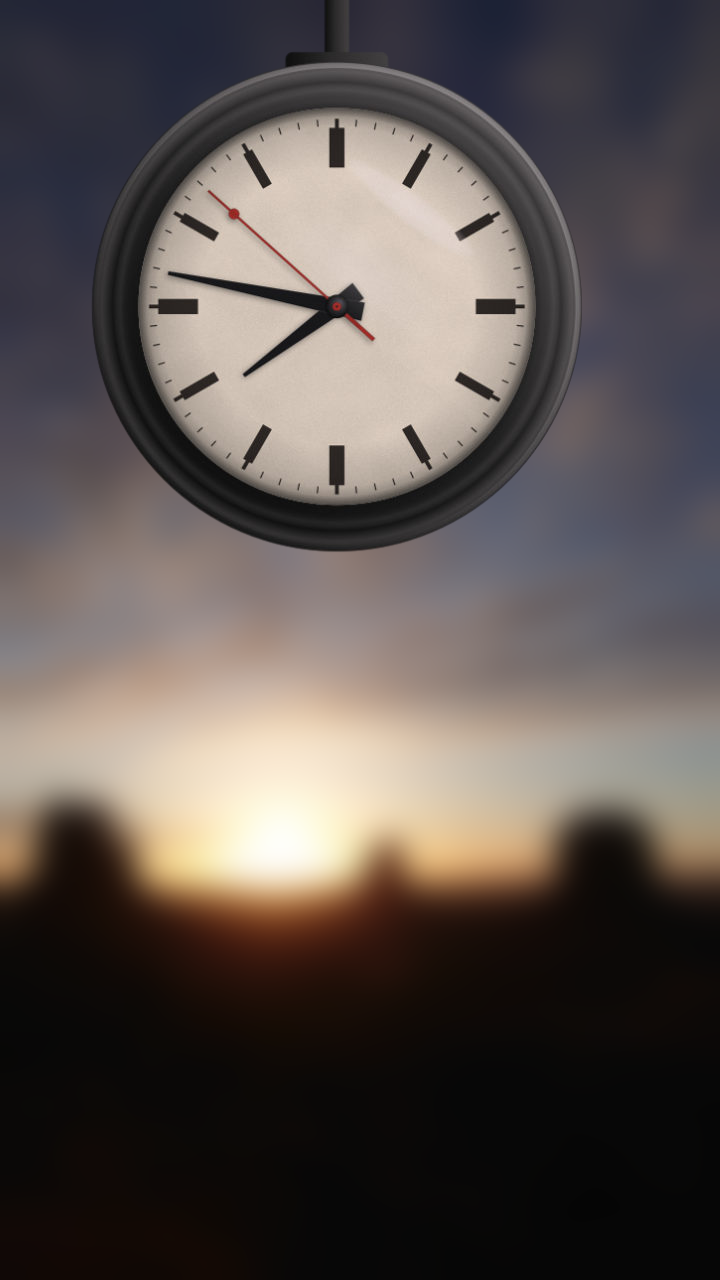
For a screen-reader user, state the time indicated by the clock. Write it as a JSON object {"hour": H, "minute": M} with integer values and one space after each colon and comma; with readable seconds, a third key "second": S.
{"hour": 7, "minute": 46, "second": 52}
